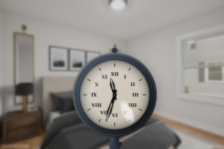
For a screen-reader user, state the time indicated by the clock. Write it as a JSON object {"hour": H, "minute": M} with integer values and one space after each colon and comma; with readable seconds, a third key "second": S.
{"hour": 11, "minute": 33}
